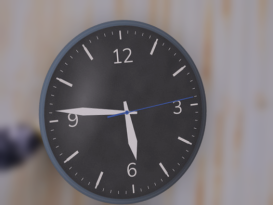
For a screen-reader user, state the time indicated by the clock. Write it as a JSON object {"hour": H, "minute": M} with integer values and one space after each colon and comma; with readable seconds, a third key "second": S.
{"hour": 5, "minute": 46, "second": 14}
